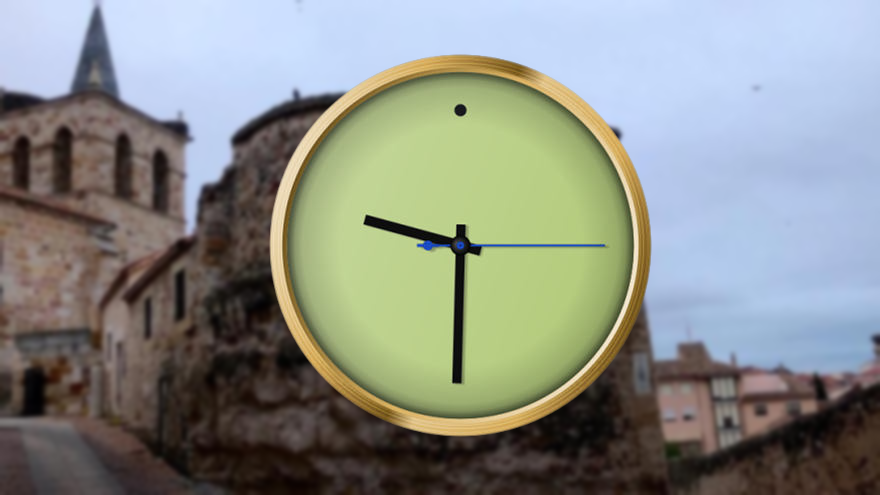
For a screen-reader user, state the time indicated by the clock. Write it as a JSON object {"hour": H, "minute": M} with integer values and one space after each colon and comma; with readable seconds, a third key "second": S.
{"hour": 9, "minute": 30, "second": 15}
